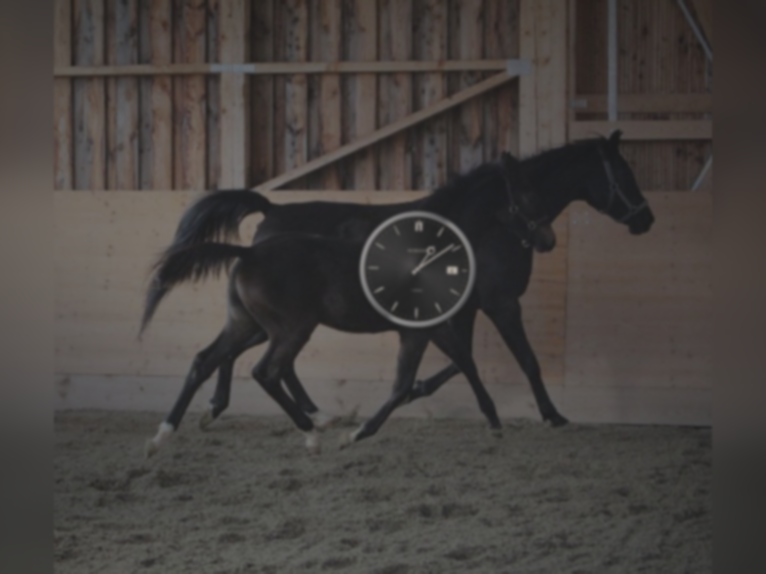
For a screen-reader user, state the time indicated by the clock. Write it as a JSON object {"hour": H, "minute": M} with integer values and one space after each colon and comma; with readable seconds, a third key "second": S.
{"hour": 1, "minute": 9}
